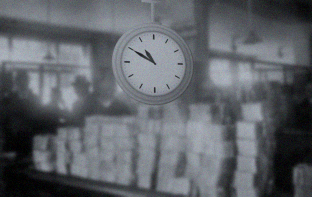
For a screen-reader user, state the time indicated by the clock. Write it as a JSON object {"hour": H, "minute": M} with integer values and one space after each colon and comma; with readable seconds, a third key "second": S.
{"hour": 10, "minute": 50}
